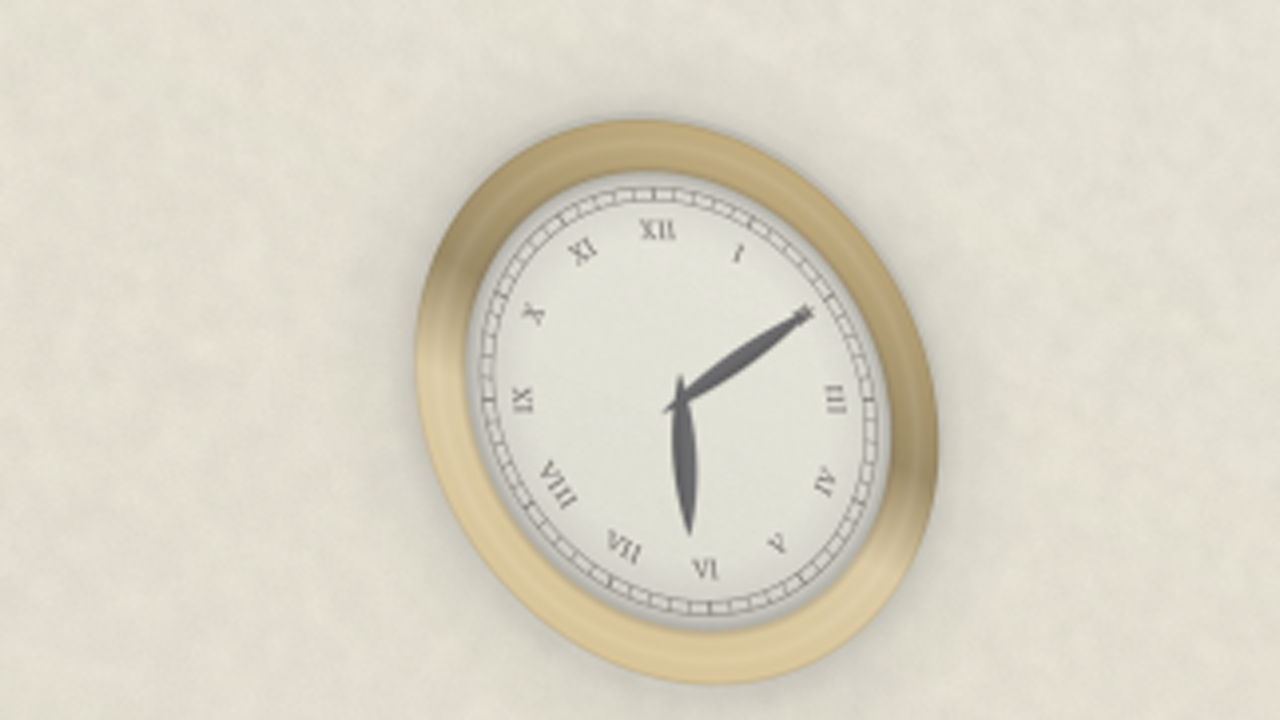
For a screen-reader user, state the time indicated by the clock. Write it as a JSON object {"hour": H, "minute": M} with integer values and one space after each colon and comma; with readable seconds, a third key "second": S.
{"hour": 6, "minute": 10}
